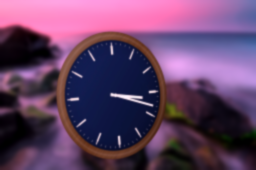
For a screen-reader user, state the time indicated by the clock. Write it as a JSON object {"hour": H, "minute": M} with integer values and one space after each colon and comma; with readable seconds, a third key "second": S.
{"hour": 3, "minute": 18}
